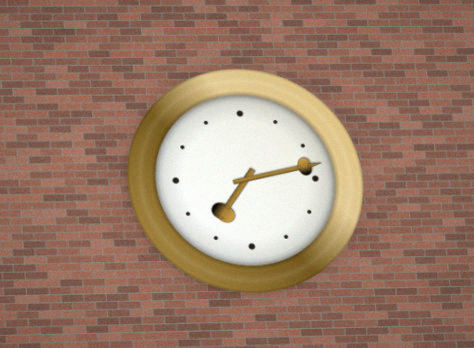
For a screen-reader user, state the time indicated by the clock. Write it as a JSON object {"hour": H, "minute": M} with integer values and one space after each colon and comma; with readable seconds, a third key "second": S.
{"hour": 7, "minute": 13}
